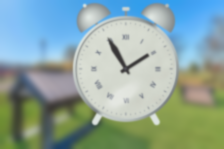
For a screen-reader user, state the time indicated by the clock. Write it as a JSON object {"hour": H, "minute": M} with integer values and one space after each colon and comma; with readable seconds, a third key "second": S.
{"hour": 1, "minute": 55}
